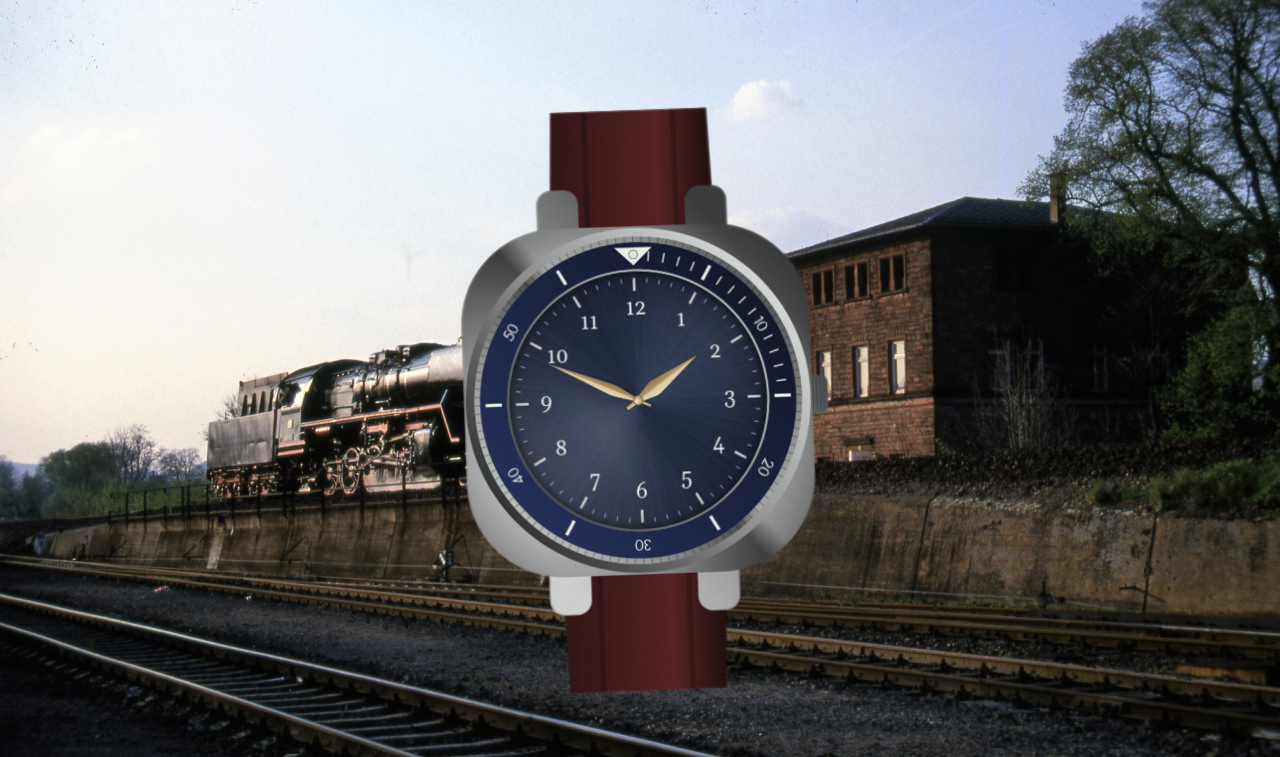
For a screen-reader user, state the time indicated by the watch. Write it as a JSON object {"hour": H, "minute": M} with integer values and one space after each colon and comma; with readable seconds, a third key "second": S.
{"hour": 1, "minute": 49}
